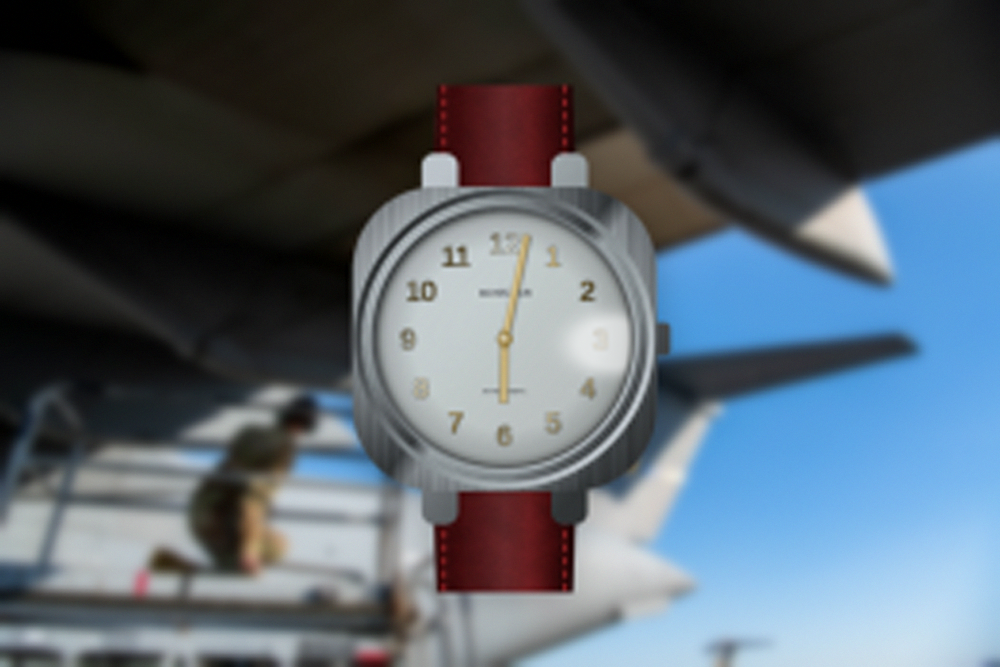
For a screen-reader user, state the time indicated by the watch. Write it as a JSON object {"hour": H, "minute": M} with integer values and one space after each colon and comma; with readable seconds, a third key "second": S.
{"hour": 6, "minute": 2}
